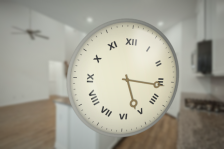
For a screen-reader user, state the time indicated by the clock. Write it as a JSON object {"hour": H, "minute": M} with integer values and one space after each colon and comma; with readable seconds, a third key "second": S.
{"hour": 5, "minute": 16}
